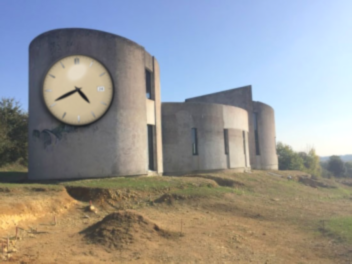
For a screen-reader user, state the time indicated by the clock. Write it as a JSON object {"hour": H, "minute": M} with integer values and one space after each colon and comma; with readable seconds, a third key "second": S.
{"hour": 4, "minute": 41}
